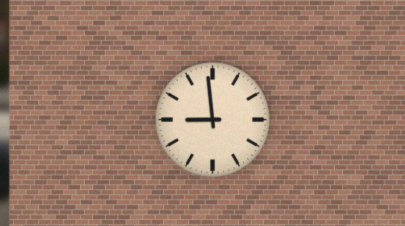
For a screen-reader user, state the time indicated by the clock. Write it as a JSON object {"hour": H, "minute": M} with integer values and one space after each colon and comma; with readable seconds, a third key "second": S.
{"hour": 8, "minute": 59}
